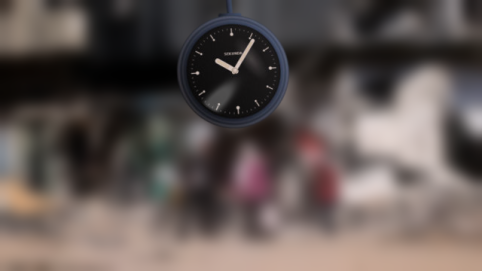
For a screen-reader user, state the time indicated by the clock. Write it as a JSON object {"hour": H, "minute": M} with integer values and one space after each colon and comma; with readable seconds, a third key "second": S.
{"hour": 10, "minute": 6}
